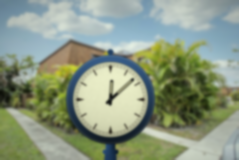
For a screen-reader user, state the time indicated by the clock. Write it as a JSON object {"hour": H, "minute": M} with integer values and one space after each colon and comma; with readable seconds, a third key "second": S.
{"hour": 12, "minute": 8}
